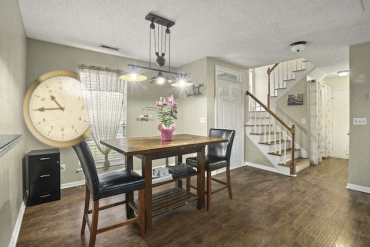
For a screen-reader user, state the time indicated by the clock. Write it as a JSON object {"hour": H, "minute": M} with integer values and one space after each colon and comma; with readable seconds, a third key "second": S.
{"hour": 10, "minute": 45}
